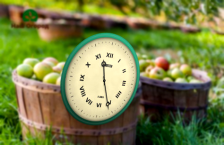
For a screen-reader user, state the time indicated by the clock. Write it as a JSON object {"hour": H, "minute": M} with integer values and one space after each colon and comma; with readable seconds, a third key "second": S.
{"hour": 11, "minute": 26}
